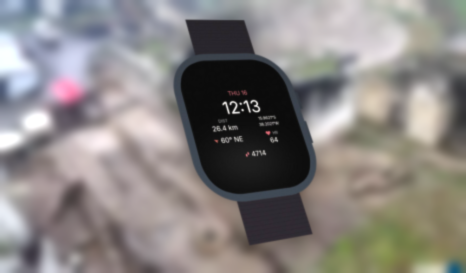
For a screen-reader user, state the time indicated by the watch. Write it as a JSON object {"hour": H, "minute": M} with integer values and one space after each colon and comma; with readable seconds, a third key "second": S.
{"hour": 12, "minute": 13}
